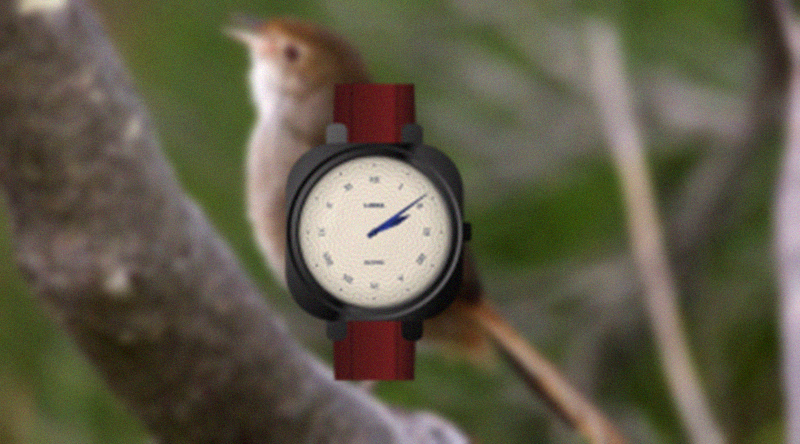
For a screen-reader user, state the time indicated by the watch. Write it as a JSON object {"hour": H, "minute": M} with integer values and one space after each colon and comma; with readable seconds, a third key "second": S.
{"hour": 2, "minute": 9}
